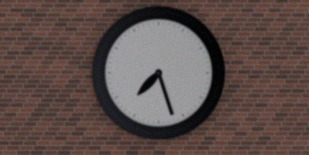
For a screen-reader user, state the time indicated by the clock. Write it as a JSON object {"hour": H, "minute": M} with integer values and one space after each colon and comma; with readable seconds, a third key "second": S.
{"hour": 7, "minute": 27}
